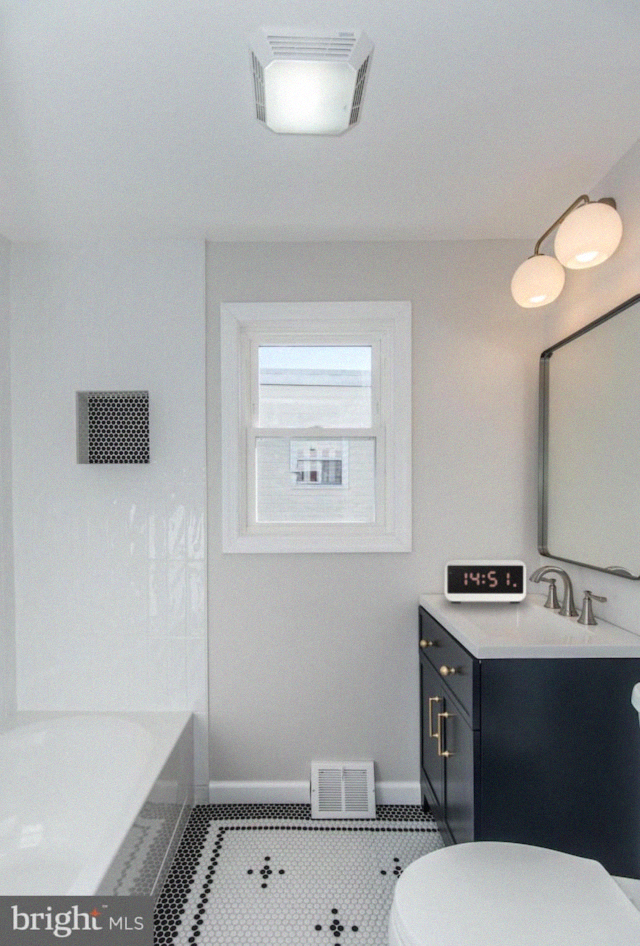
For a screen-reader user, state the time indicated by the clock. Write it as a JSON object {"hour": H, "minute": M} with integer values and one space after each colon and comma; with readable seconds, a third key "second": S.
{"hour": 14, "minute": 51}
